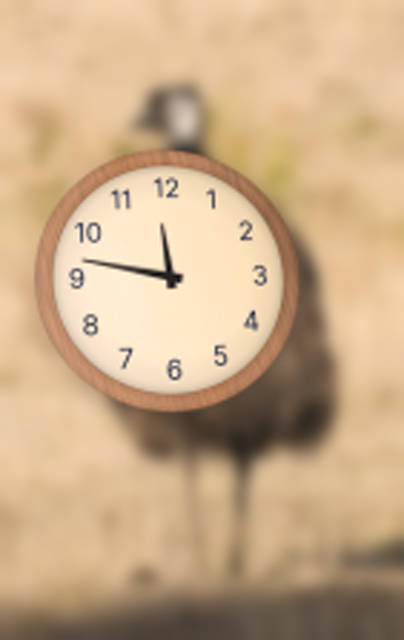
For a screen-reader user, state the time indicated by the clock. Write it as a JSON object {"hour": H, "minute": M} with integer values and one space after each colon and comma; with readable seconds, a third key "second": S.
{"hour": 11, "minute": 47}
